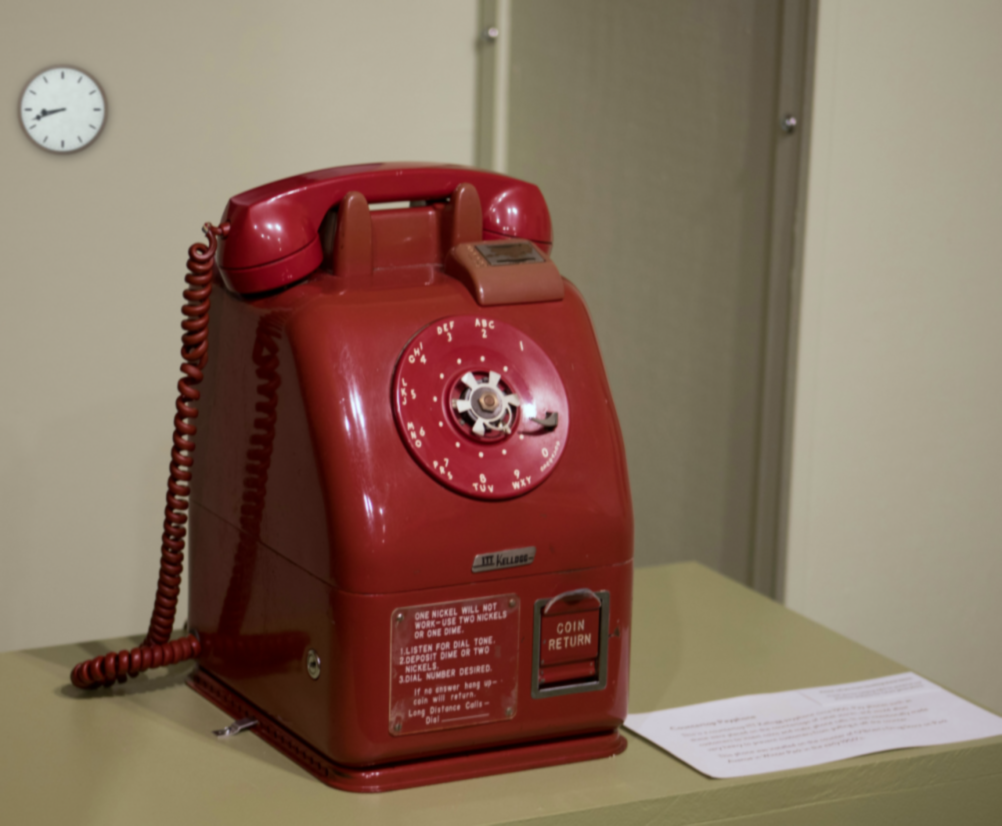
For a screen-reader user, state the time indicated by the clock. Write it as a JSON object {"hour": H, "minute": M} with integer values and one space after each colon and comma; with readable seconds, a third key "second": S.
{"hour": 8, "minute": 42}
